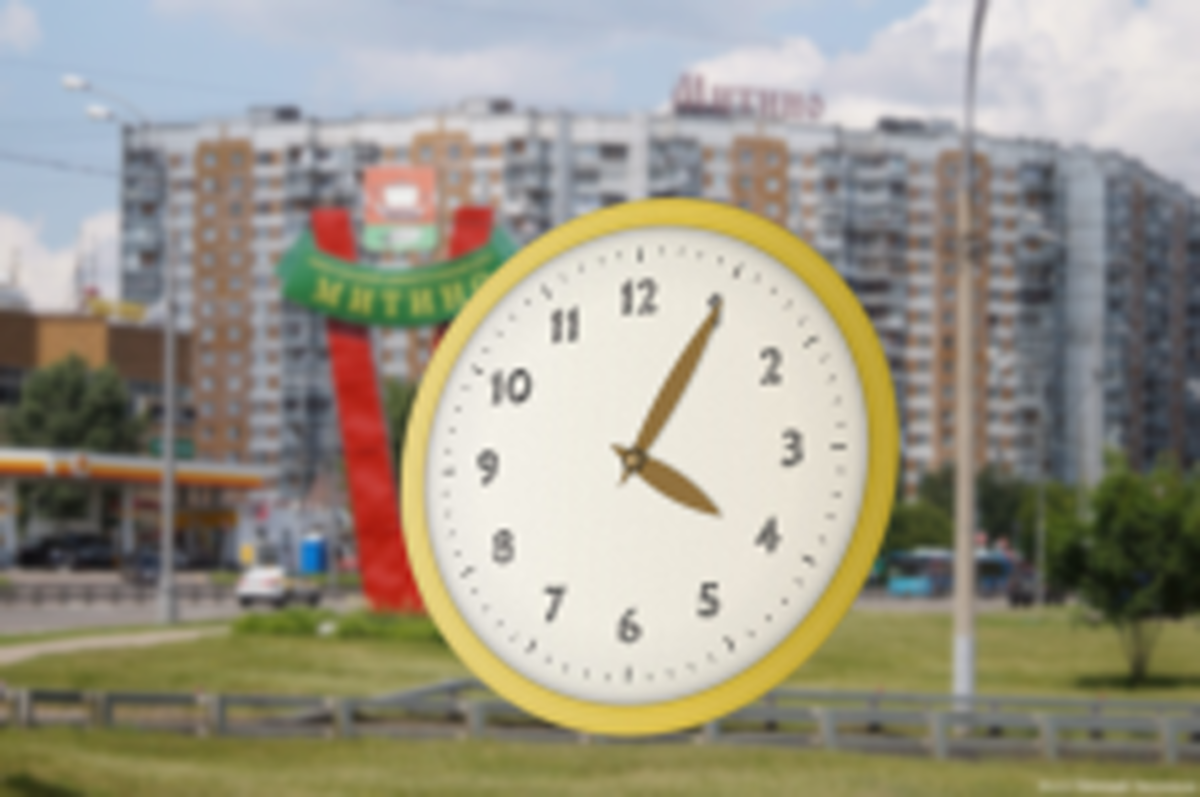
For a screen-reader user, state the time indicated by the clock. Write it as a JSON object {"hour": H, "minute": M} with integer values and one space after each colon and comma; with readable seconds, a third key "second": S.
{"hour": 4, "minute": 5}
